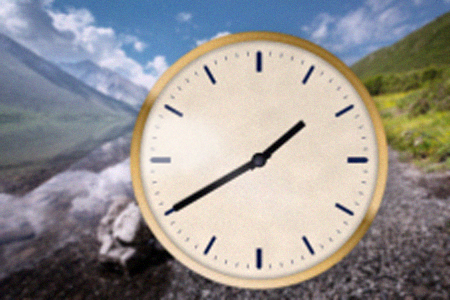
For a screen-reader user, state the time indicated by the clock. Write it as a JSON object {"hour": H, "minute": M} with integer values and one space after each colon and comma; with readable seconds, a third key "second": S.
{"hour": 1, "minute": 40}
